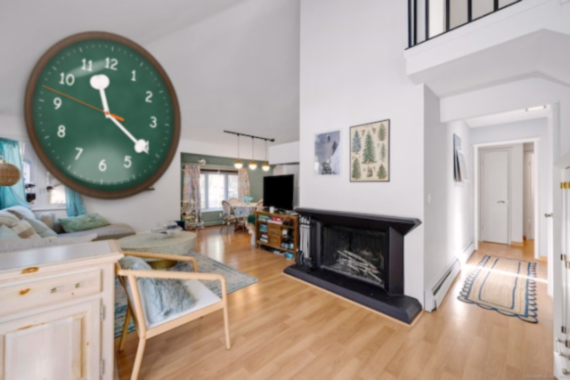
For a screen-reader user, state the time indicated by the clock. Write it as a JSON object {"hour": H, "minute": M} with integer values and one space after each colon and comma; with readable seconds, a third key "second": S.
{"hour": 11, "minute": 20, "second": 47}
